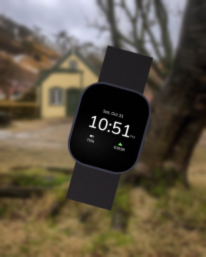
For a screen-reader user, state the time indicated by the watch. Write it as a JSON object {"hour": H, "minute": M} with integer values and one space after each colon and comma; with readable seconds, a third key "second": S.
{"hour": 10, "minute": 51}
